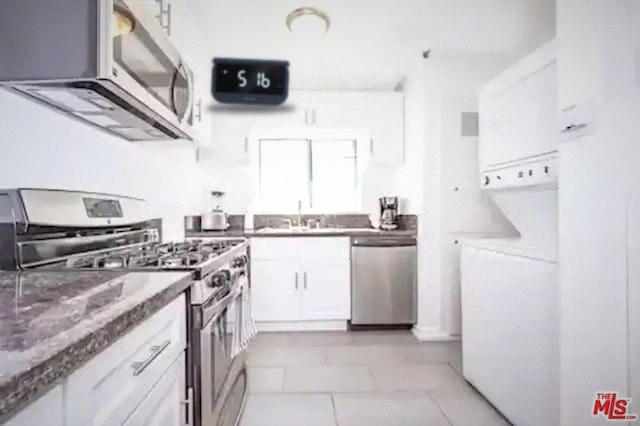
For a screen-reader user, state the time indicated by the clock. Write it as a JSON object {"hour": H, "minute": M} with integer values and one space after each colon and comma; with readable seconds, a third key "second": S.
{"hour": 5, "minute": 16}
